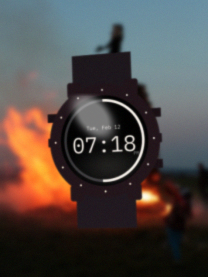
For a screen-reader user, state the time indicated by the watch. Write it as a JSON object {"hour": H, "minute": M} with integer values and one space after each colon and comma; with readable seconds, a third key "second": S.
{"hour": 7, "minute": 18}
